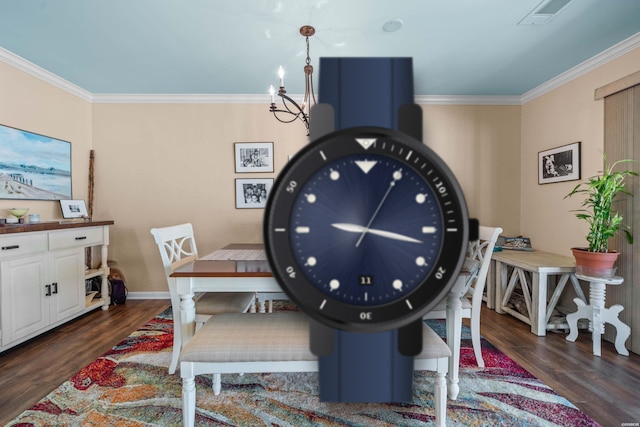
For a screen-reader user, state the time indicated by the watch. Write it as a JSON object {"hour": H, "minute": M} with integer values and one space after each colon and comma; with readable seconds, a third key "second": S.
{"hour": 9, "minute": 17, "second": 5}
